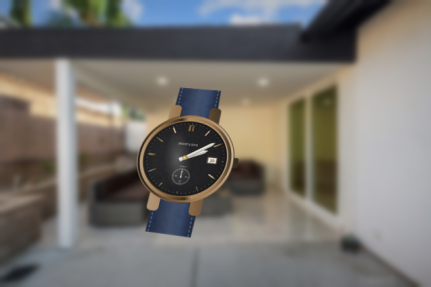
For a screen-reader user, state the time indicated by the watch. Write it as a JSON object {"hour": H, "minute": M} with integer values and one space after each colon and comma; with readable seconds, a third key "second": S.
{"hour": 2, "minute": 9}
